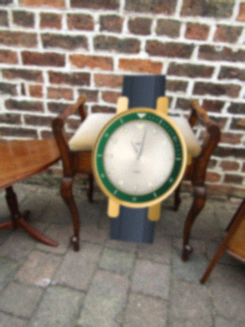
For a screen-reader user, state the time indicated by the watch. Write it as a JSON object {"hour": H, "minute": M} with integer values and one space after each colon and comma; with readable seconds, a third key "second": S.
{"hour": 11, "minute": 2}
